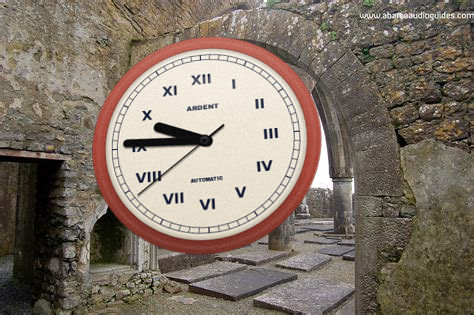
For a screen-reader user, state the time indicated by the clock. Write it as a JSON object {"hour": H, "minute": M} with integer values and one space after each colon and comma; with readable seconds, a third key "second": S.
{"hour": 9, "minute": 45, "second": 39}
